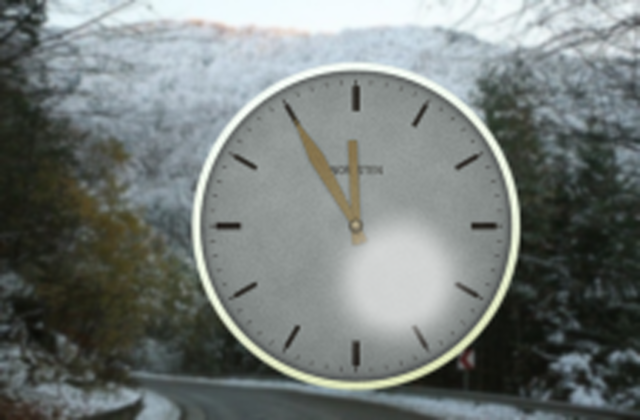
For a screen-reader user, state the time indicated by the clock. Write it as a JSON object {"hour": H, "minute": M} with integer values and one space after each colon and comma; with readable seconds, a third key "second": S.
{"hour": 11, "minute": 55}
